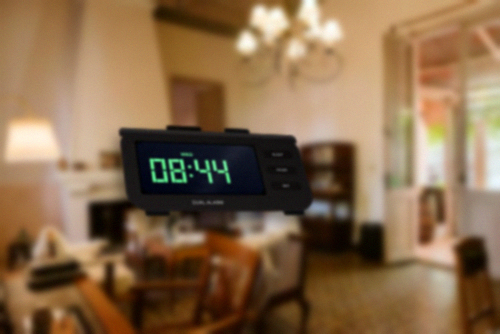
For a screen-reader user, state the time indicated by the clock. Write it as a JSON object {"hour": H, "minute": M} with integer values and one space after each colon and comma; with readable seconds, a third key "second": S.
{"hour": 8, "minute": 44}
